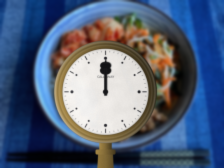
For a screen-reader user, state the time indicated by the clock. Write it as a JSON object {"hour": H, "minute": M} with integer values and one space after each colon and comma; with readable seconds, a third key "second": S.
{"hour": 12, "minute": 0}
